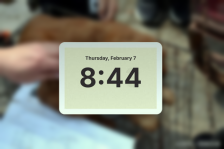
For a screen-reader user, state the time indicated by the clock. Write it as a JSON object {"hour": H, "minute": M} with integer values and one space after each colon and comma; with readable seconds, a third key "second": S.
{"hour": 8, "minute": 44}
